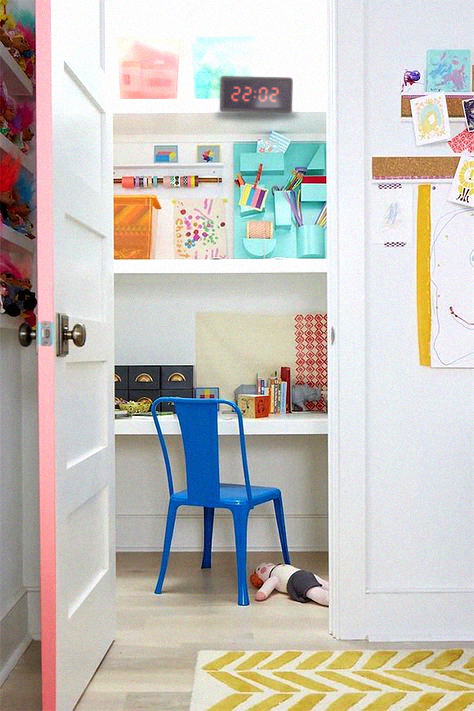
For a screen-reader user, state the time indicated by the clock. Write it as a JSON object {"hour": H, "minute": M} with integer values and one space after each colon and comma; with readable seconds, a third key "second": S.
{"hour": 22, "minute": 2}
